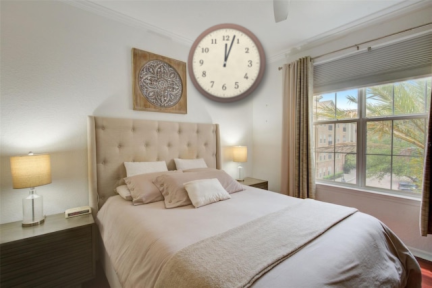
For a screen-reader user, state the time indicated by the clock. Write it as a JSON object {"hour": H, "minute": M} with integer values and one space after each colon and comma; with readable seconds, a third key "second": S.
{"hour": 12, "minute": 3}
